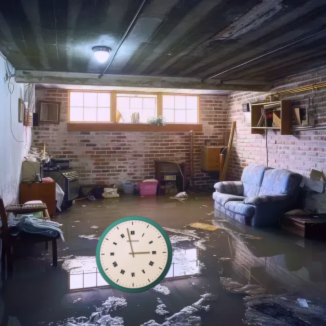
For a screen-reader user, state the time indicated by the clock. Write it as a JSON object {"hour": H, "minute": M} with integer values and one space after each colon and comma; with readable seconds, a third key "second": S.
{"hour": 2, "minute": 58}
